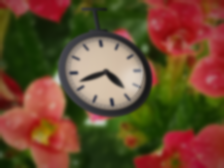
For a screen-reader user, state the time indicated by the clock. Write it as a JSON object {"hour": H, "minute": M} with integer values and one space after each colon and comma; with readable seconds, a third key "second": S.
{"hour": 4, "minute": 42}
